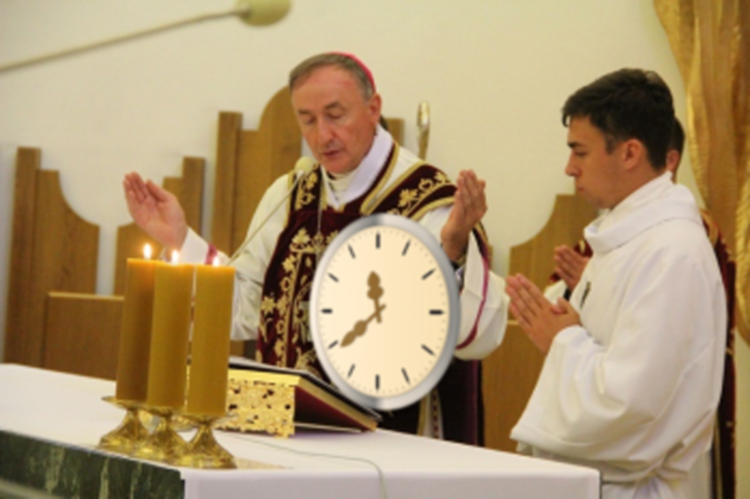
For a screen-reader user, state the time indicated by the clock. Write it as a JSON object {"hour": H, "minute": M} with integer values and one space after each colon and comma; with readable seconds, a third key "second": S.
{"hour": 11, "minute": 39}
